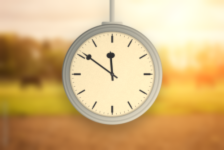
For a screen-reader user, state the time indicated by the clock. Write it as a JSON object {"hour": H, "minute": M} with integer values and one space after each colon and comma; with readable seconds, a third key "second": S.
{"hour": 11, "minute": 51}
